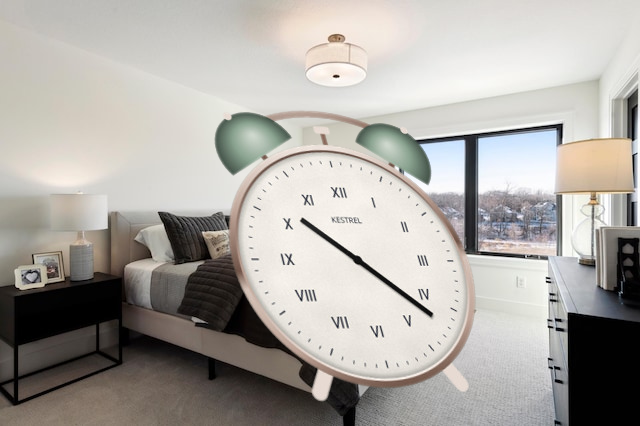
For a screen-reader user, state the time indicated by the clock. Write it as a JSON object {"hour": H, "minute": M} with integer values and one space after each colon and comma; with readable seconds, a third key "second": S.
{"hour": 10, "minute": 22}
